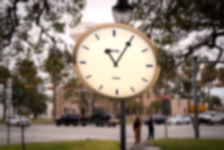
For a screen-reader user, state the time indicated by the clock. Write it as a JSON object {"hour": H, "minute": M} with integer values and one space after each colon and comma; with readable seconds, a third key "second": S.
{"hour": 11, "minute": 5}
